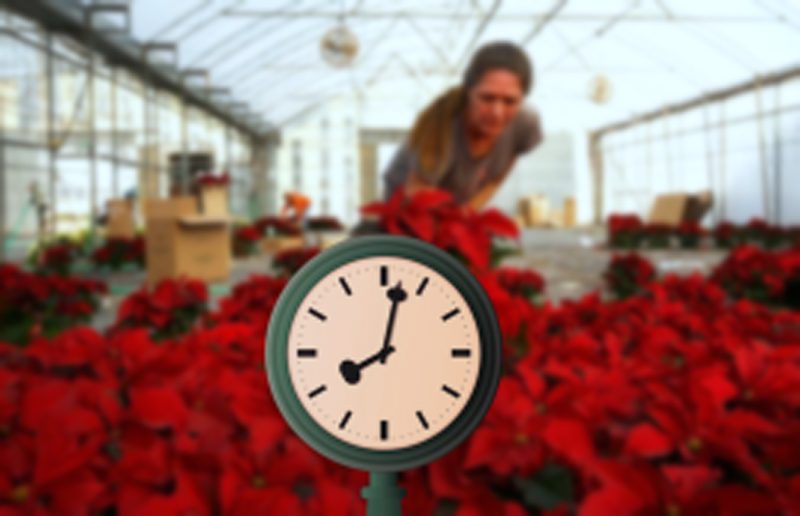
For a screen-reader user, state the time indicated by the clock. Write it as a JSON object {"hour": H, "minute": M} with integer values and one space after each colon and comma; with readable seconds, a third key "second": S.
{"hour": 8, "minute": 2}
